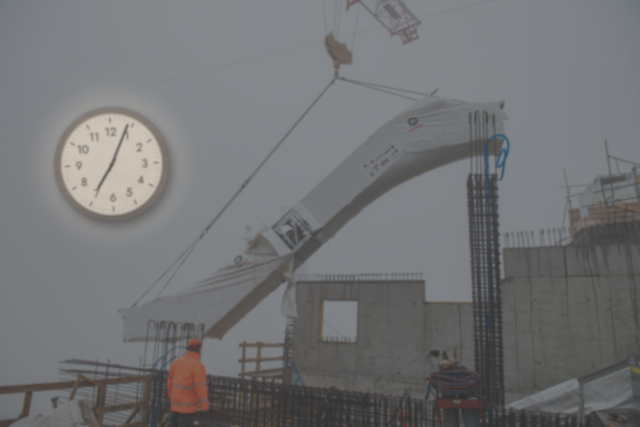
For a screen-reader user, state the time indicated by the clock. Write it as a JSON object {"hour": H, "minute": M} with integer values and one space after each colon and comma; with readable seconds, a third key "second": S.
{"hour": 7, "minute": 4}
